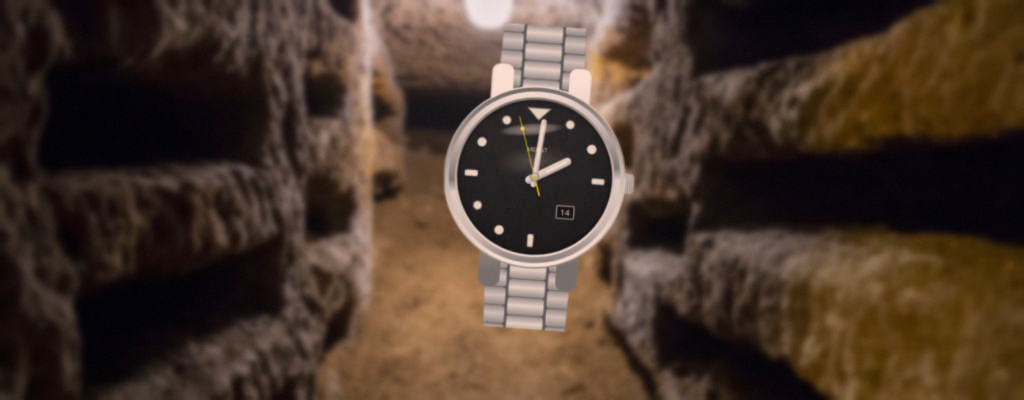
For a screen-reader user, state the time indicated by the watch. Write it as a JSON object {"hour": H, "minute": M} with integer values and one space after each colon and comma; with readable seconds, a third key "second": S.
{"hour": 2, "minute": 0, "second": 57}
